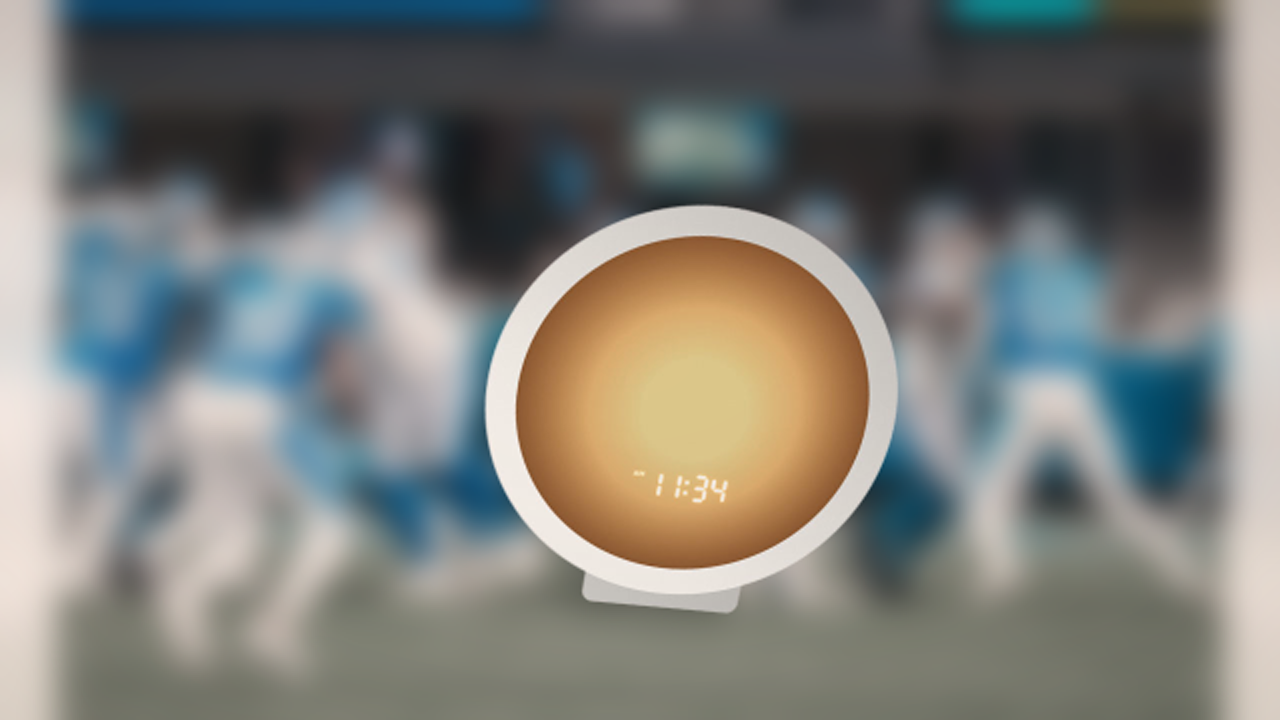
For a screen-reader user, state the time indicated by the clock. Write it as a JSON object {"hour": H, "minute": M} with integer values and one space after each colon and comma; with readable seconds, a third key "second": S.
{"hour": 11, "minute": 34}
